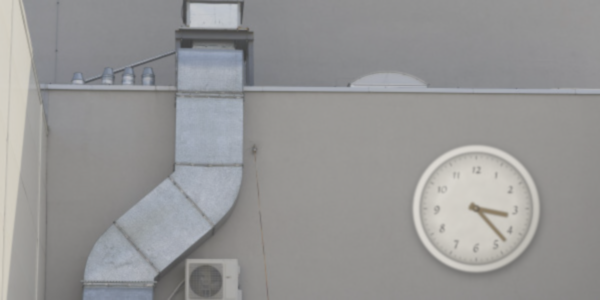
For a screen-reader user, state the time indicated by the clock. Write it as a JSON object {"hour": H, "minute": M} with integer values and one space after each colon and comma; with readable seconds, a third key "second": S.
{"hour": 3, "minute": 23}
